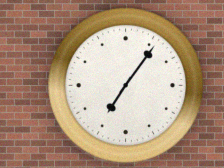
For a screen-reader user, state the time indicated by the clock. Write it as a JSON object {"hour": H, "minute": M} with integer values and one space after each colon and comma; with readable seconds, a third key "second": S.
{"hour": 7, "minute": 6}
